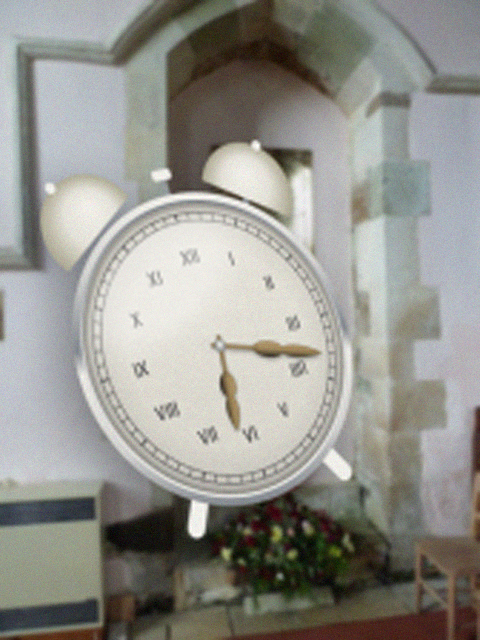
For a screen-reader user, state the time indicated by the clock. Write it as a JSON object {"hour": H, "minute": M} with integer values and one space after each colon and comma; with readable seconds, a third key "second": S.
{"hour": 6, "minute": 18}
